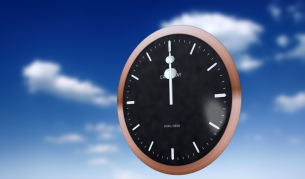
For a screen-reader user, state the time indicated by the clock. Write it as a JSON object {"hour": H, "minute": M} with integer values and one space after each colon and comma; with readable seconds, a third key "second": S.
{"hour": 12, "minute": 0}
